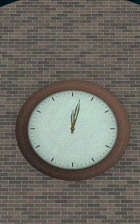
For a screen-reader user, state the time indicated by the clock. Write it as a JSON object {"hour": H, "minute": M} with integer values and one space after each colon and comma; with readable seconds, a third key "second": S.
{"hour": 12, "minute": 2}
